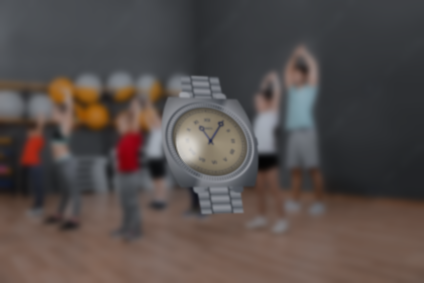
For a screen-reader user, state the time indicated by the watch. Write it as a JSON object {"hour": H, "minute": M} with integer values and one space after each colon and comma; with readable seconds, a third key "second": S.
{"hour": 11, "minute": 6}
